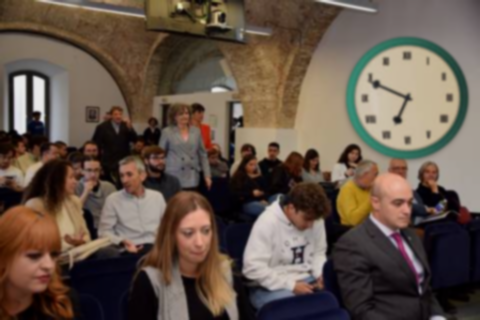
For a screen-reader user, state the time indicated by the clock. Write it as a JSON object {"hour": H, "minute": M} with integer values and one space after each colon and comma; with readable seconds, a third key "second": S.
{"hour": 6, "minute": 49}
